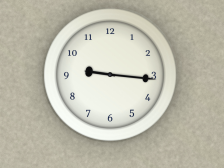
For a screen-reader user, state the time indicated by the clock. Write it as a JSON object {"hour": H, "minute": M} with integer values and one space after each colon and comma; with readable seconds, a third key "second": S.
{"hour": 9, "minute": 16}
